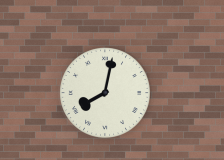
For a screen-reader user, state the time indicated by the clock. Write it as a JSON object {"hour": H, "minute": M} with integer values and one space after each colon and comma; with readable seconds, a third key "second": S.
{"hour": 8, "minute": 2}
